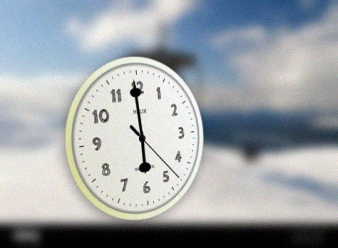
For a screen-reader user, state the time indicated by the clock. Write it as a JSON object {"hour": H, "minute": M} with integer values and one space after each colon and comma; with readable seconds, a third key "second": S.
{"hour": 5, "minute": 59, "second": 23}
